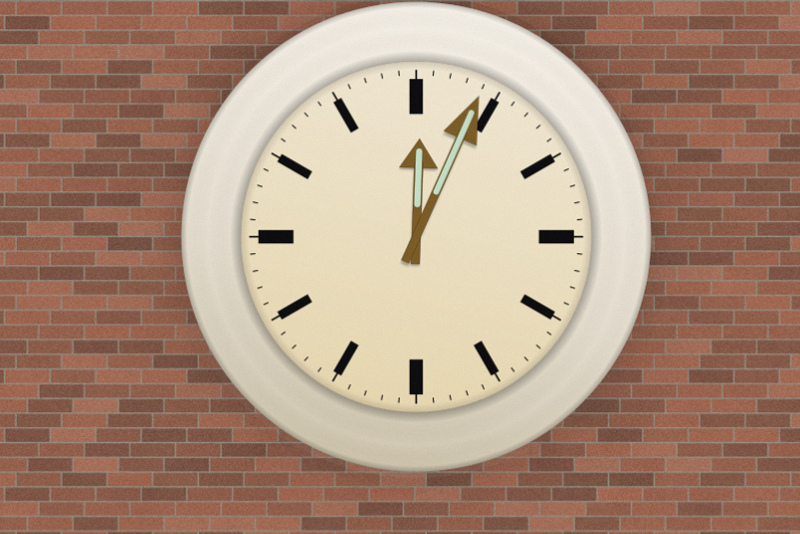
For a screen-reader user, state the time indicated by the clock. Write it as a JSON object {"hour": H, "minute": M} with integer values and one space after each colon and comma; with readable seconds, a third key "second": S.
{"hour": 12, "minute": 4}
